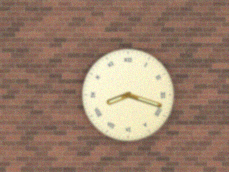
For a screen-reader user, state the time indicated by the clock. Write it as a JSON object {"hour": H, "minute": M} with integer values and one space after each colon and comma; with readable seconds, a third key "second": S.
{"hour": 8, "minute": 18}
